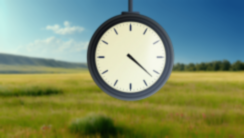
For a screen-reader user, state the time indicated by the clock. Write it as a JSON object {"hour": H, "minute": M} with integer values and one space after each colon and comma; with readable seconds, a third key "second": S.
{"hour": 4, "minute": 22}
